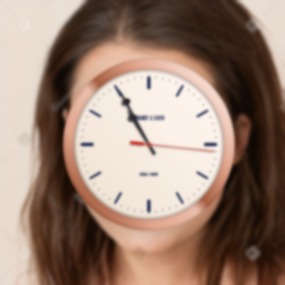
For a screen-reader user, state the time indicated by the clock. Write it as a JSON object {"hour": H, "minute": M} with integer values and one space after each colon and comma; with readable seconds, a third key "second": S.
{"hour": 10, "minute": 55, "second": 16}
